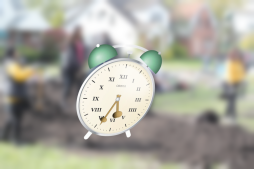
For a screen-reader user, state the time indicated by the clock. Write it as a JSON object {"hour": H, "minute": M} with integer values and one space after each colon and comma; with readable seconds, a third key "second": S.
{"hour": 5, "minute": 34}
